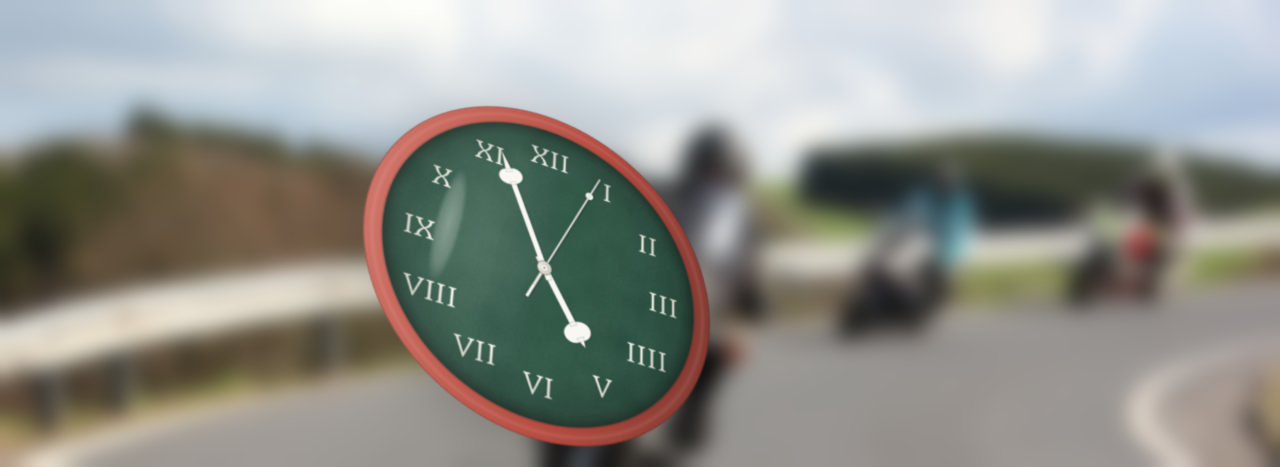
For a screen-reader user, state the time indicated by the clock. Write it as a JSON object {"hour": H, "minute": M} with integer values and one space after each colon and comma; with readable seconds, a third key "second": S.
{"hour": 4, "minute": 56, "second": 4}
